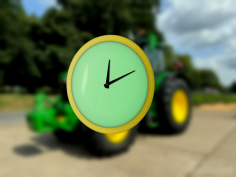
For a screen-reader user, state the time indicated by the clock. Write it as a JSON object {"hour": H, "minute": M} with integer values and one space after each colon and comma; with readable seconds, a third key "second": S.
{"hour": 12, "minute": 11}
